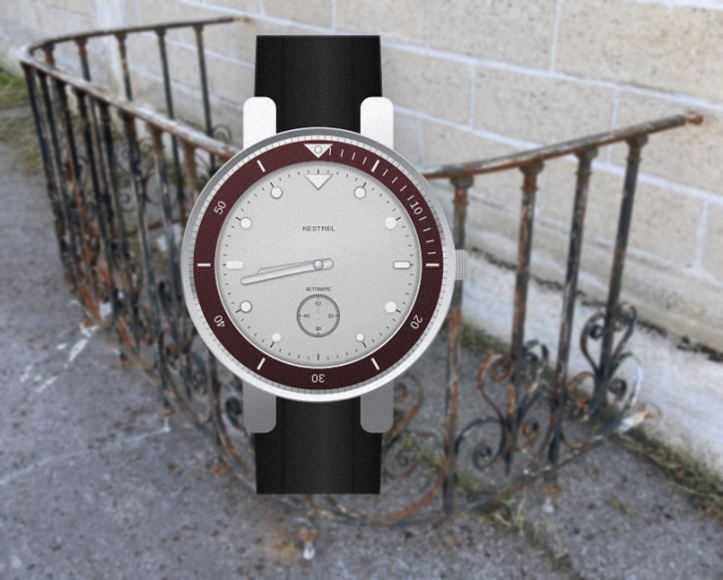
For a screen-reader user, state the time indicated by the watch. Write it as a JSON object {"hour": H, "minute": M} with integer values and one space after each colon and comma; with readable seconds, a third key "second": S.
{"hour": 8, "minute": 43}
